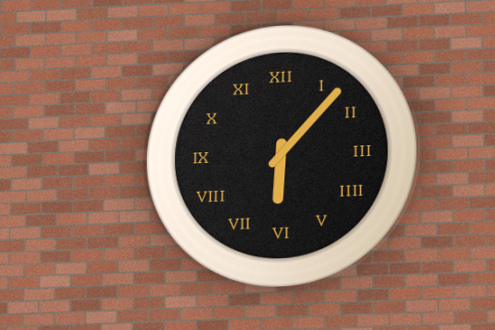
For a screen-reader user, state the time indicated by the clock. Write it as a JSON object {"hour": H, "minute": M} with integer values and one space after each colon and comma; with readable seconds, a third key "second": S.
{"hour": 6, "minute": 7}
